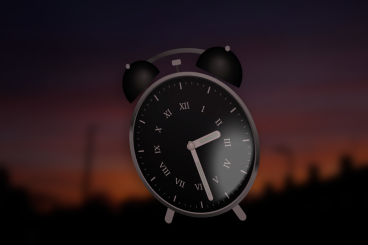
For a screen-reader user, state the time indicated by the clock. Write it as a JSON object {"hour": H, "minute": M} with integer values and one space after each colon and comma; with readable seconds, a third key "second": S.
{"hour": 2, "minute": 28}
